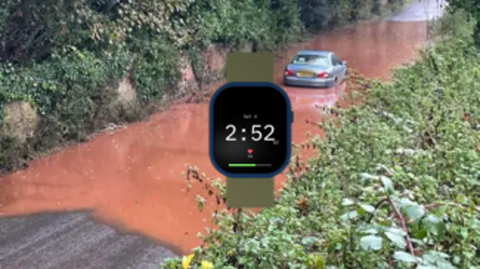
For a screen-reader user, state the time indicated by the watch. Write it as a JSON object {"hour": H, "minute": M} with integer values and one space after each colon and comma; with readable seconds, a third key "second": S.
{"hour": 2, "minute": 52}
